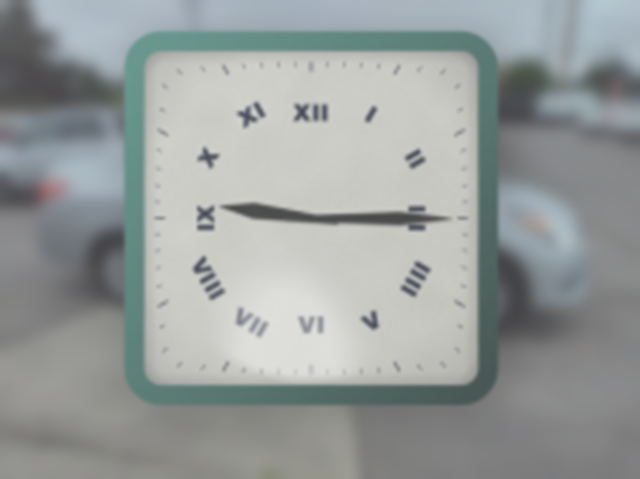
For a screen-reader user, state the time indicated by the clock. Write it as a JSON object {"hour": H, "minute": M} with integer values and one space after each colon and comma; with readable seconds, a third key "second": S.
{"hour": 9, "minute": 15}
